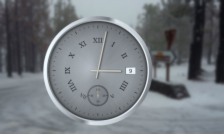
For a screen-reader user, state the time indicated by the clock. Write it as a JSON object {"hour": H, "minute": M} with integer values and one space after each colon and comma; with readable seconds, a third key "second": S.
{"hour": 3, "minute": 2}
